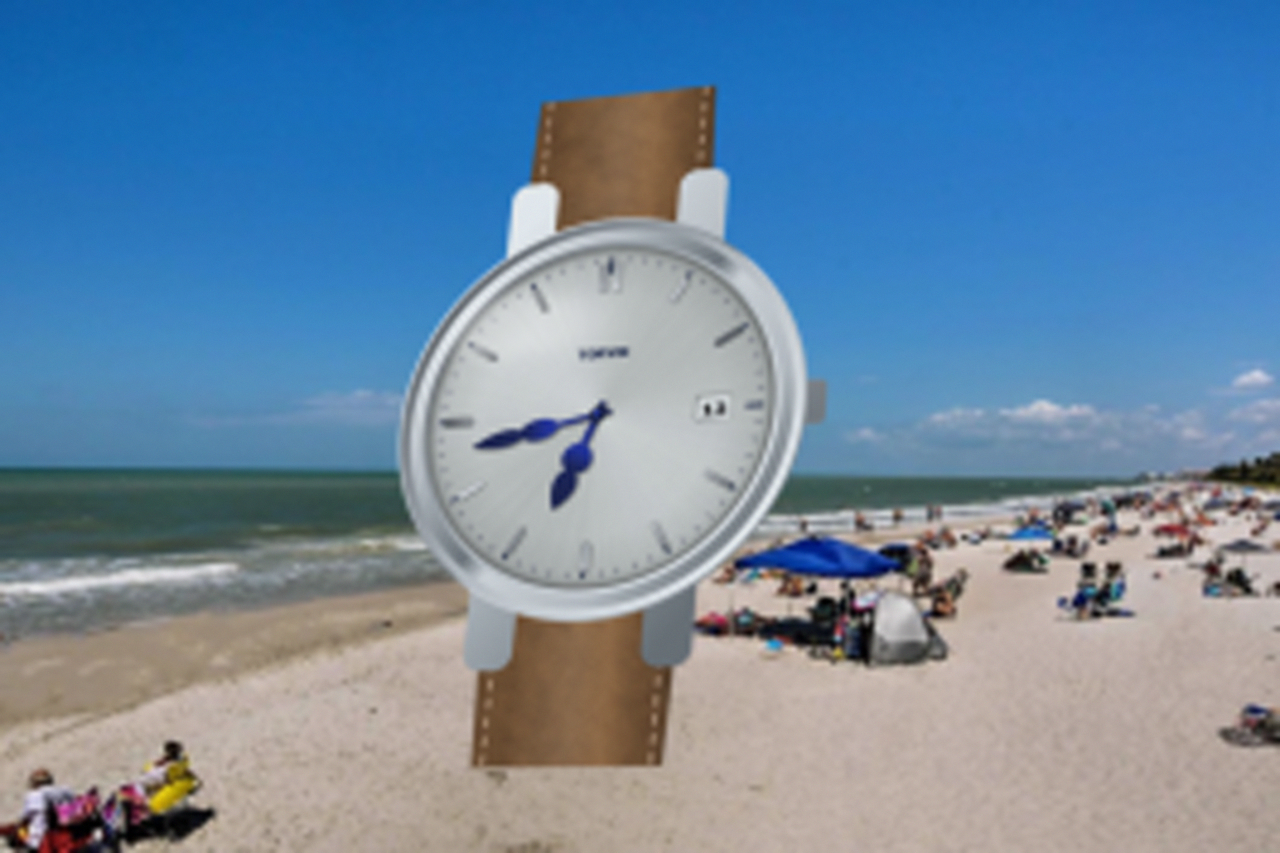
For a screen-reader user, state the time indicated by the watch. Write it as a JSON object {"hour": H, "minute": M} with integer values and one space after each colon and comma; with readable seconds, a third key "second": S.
{"hour": 6, "minute": 43}
